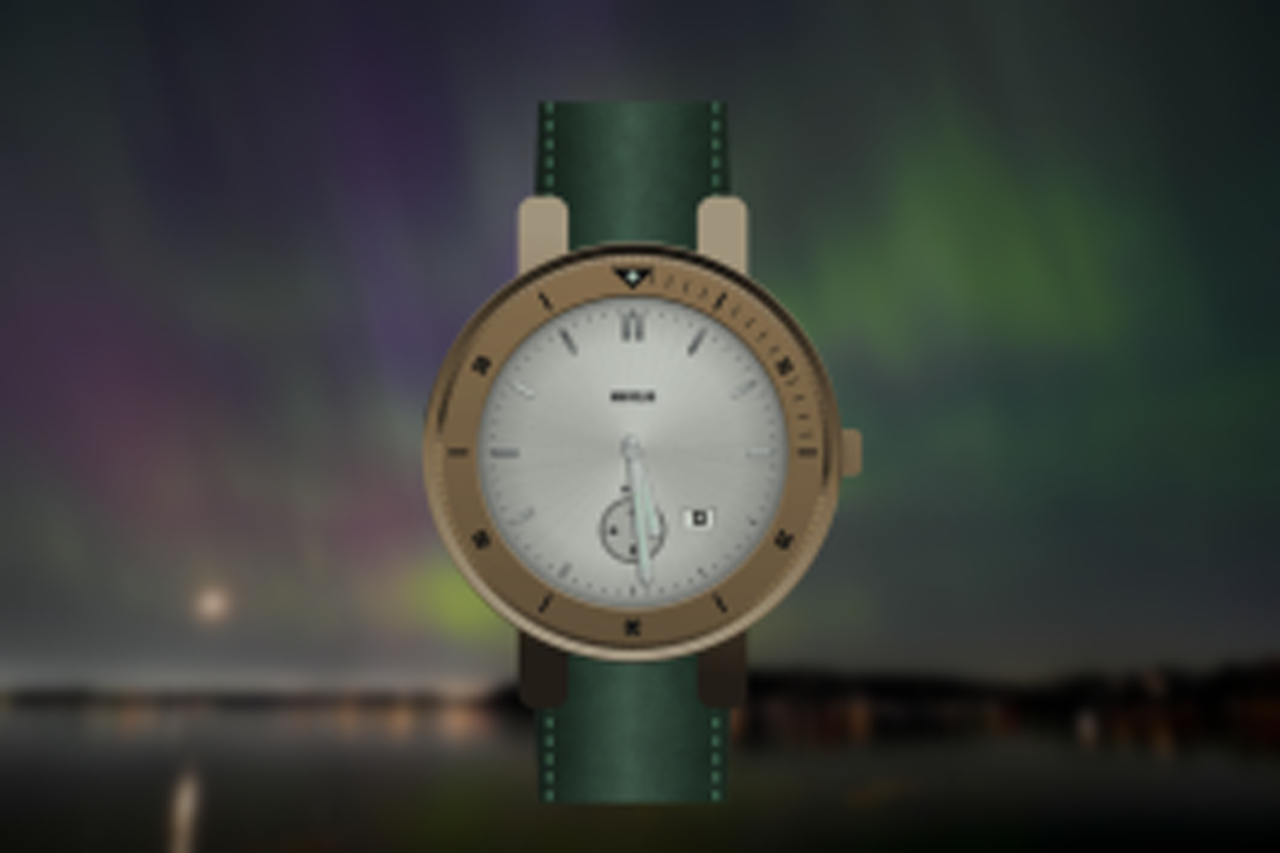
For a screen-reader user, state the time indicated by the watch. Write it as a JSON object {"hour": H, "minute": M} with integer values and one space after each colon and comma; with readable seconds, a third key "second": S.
{"hour": 5, "minute": 29}
